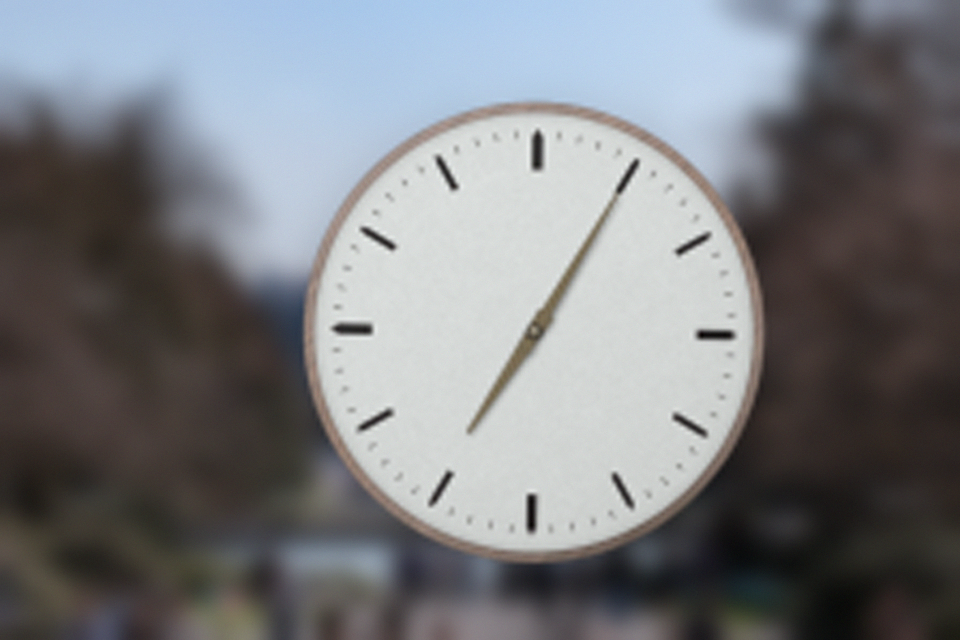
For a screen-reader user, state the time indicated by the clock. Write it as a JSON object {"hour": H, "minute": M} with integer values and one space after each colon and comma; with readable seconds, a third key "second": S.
{"hour": 7, "minute": 5}
